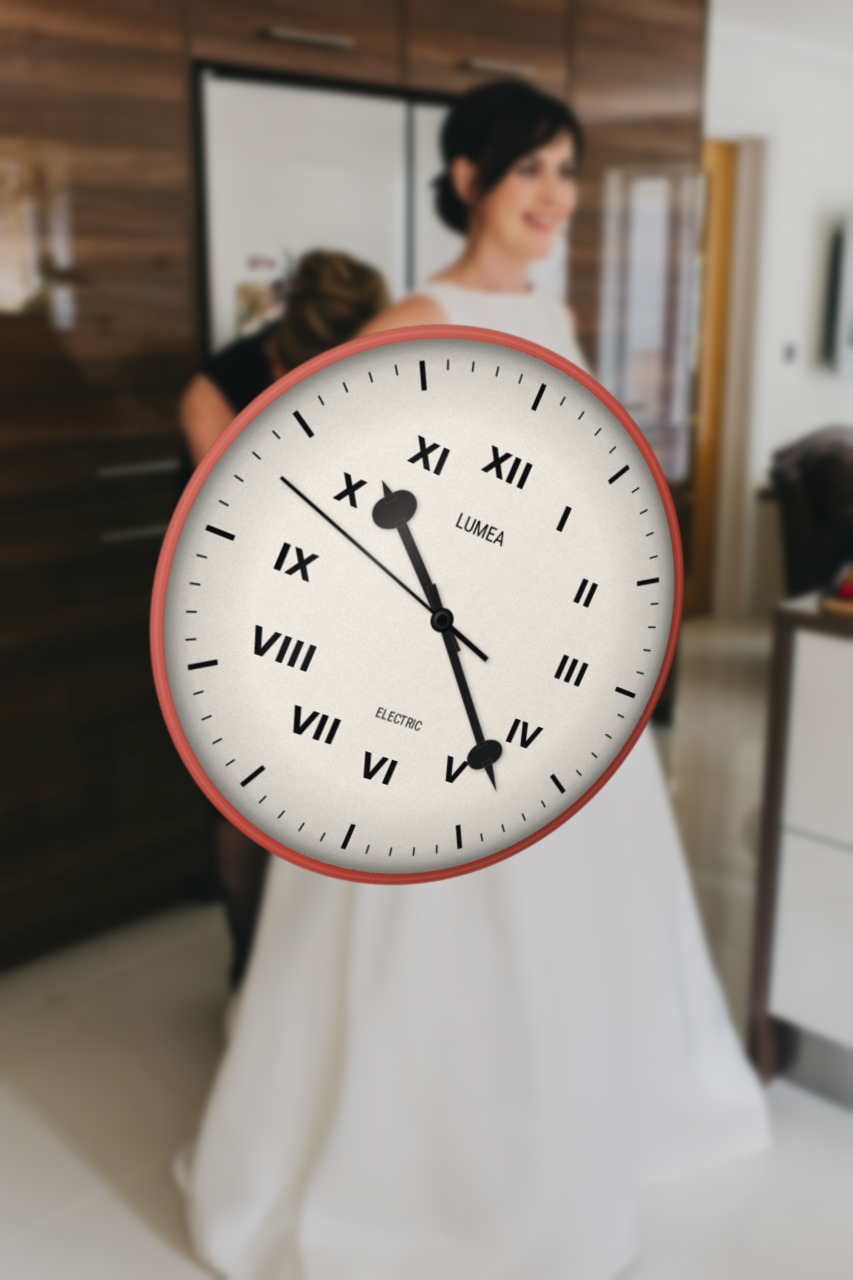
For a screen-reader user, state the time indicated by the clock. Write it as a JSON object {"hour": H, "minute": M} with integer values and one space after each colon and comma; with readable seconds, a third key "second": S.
{"hour": 10, "minute": 22, "second": 48}
